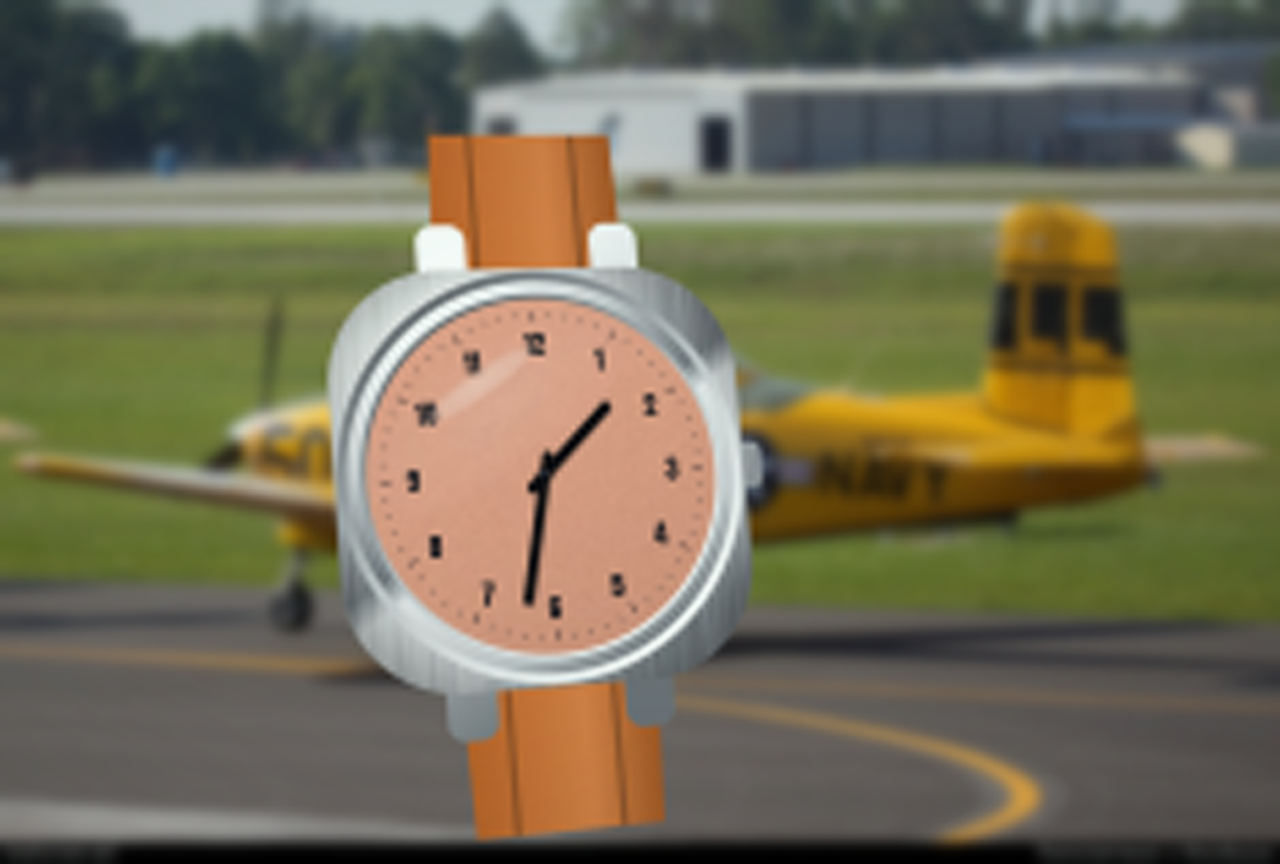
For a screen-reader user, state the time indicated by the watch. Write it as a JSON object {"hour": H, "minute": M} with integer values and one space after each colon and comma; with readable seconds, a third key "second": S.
{"hour": 1, "minute": 32}
